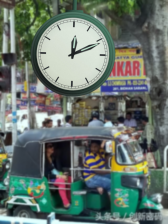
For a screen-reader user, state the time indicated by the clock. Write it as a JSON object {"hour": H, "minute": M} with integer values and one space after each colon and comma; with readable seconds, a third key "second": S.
{"hour": 12, "minute": 11}
